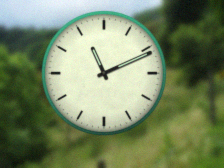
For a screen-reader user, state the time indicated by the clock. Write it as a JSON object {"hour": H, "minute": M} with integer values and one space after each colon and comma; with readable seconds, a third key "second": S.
{"hour": 11, "minute": 11}
